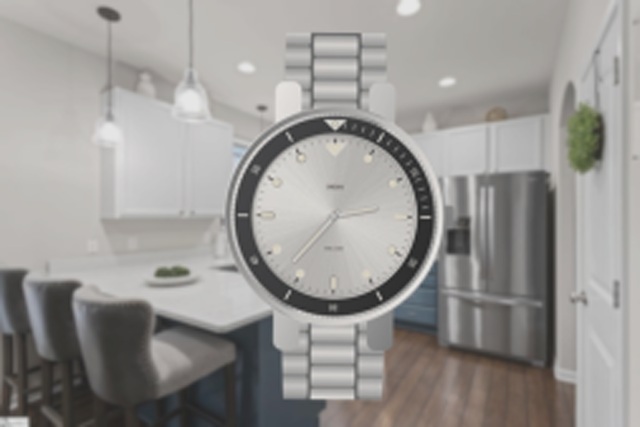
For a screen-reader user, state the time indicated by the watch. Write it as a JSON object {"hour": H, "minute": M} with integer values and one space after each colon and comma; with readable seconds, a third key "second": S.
{"hour": 2, "minute": 37}
